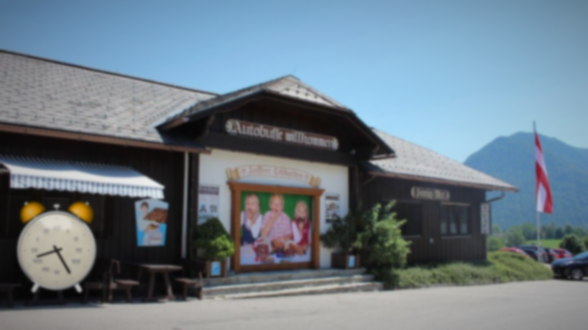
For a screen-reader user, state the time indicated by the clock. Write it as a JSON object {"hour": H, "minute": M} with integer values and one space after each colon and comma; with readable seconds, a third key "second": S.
{"hour": 8, "minute": 25}
